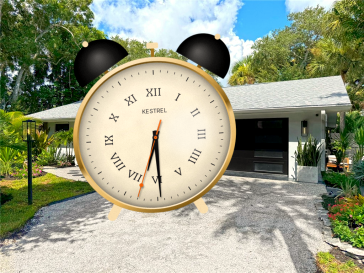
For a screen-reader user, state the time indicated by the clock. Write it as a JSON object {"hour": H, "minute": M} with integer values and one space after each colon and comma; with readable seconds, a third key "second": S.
{"hour": 6, "minute": 29, "second": 33}
